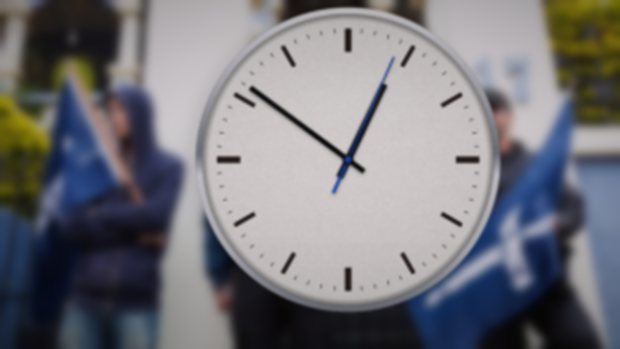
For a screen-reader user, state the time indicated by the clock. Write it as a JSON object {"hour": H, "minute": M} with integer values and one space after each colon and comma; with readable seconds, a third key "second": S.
{"hour": 12, "minute": 51, "second": 4}
